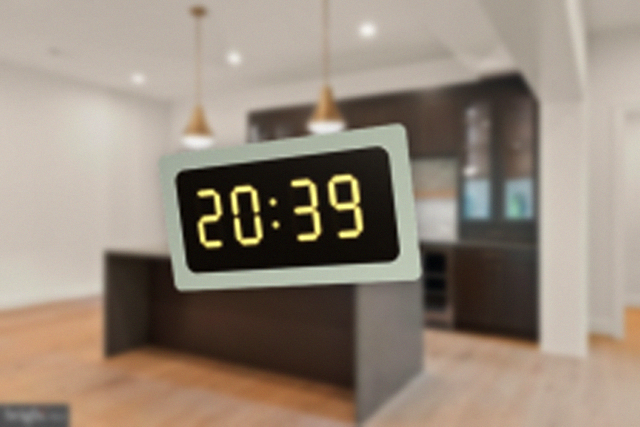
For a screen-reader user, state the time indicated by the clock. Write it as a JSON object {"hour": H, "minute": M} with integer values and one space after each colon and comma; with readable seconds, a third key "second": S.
{"hour": 20, "minute": 39}
